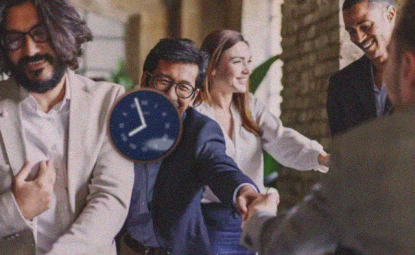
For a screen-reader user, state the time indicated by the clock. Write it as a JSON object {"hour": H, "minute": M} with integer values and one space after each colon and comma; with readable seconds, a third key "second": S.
{"hour": 7, "minute": 57}
